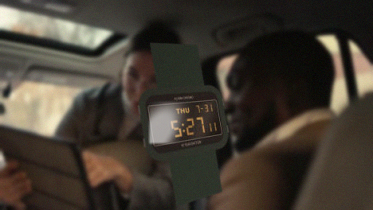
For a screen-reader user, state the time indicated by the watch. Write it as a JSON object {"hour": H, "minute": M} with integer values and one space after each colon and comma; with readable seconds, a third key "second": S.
{"hour": 5, "minute": 27, "second": 11}
